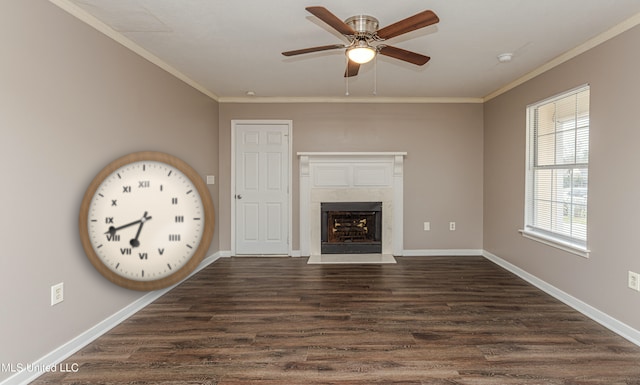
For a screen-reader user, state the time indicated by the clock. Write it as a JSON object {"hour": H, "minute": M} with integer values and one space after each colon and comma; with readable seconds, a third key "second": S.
{"hour": 6, "minute": 42}
